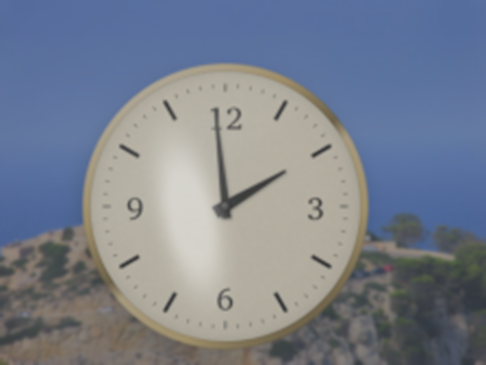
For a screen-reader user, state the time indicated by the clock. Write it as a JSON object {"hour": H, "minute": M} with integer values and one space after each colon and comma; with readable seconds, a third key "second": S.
{"hour": 1, "minute": 59}
